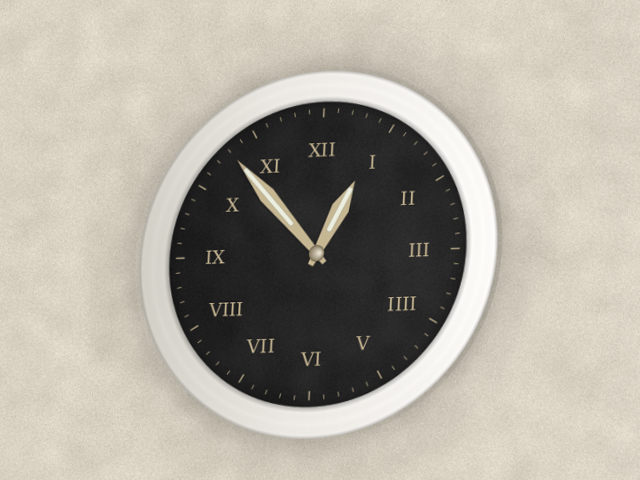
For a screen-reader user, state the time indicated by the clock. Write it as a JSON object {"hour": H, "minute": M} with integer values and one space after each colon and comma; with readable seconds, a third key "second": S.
{"hour": 12, "minute": 53}
